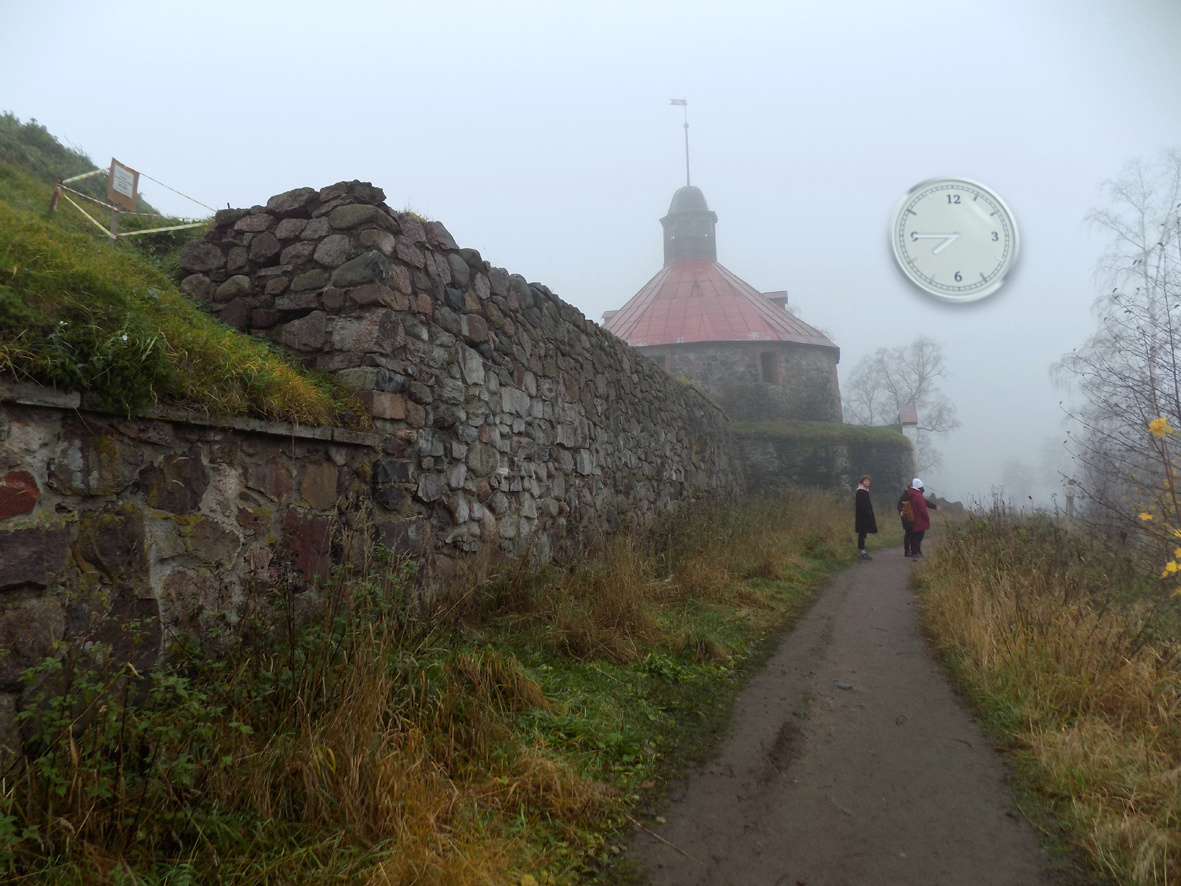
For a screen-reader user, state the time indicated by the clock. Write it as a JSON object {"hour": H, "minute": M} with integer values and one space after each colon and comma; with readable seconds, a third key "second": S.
{"hour": 7, "minute": 45}
